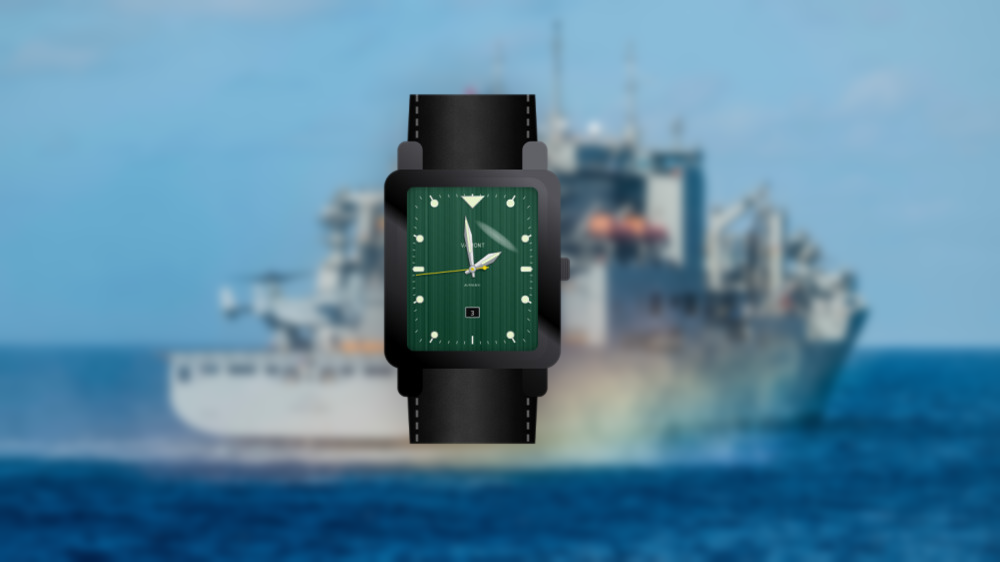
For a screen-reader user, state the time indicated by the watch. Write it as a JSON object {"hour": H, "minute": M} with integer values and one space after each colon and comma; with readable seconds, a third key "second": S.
{"hour": 1, "minute": 58, "second": 44}
